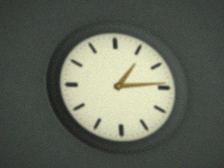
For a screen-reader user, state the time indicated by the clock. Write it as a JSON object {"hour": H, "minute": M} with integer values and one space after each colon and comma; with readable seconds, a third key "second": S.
{"hour": 1, "minute": 14}
